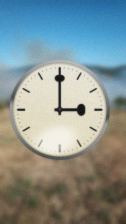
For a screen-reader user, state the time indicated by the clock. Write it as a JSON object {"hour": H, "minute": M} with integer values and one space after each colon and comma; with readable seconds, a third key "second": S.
{"hour": 3, "minute": 0}
